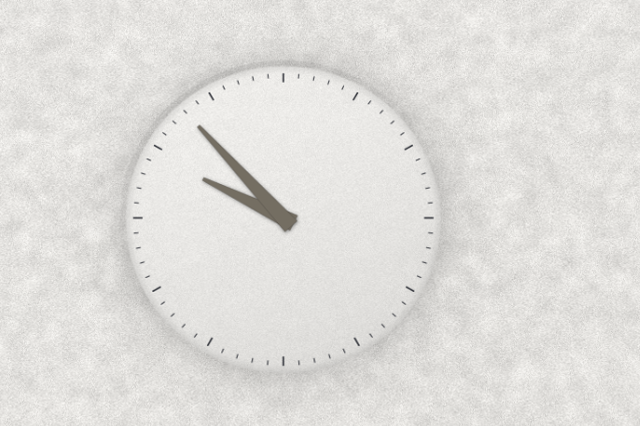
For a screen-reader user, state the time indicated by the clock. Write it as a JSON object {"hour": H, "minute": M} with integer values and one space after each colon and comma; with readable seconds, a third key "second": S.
{"hour": 9, "minute": 53}
